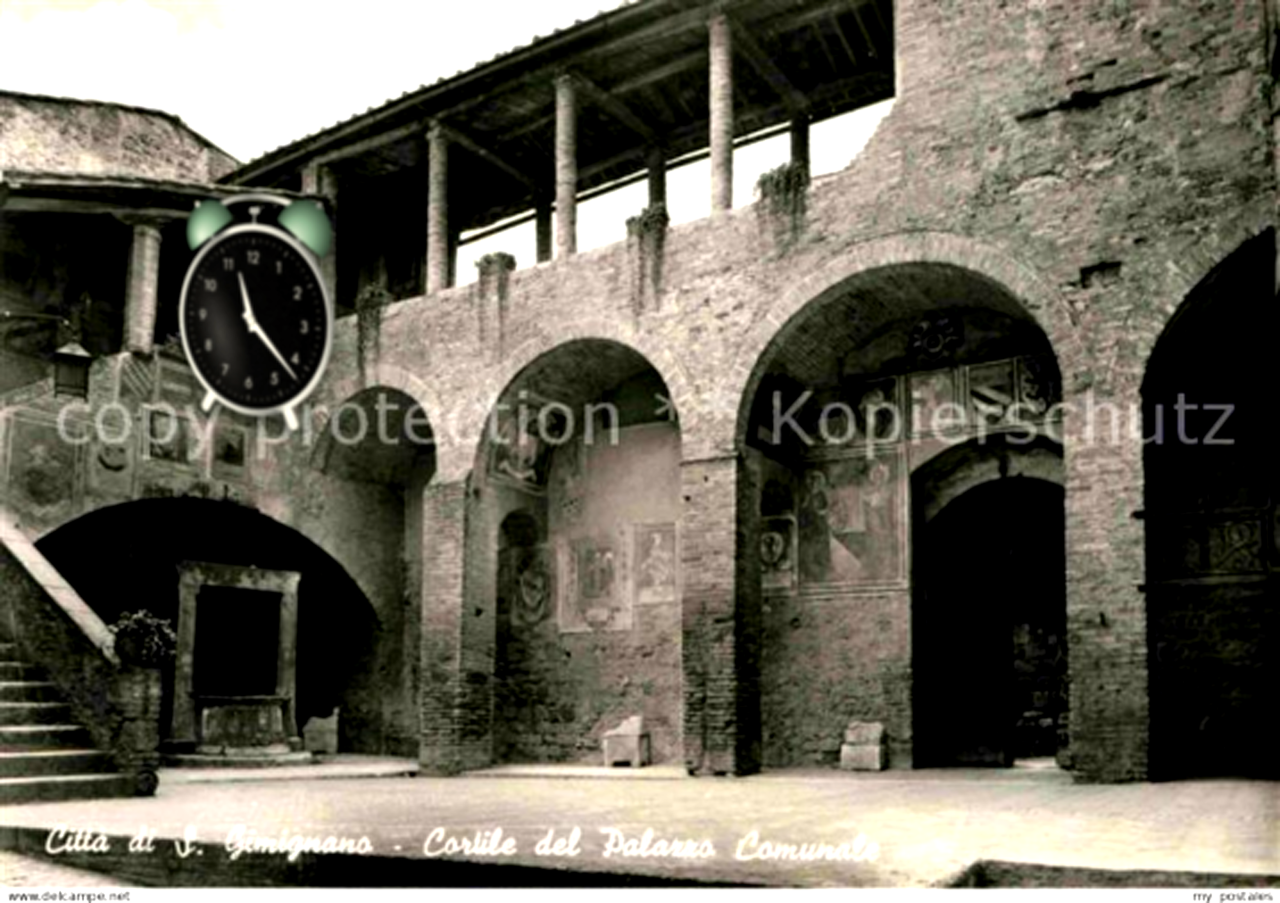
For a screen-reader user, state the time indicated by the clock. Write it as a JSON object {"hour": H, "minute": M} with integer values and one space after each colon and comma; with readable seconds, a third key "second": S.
{"hour": 11, "minute": 22}
